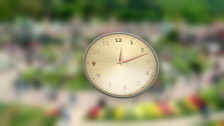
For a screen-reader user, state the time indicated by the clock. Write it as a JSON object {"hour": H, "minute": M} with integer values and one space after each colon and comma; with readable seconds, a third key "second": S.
{"hour": 12, "minute": 12}
